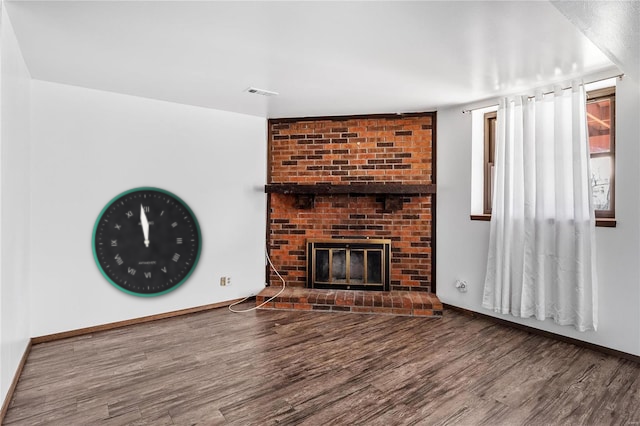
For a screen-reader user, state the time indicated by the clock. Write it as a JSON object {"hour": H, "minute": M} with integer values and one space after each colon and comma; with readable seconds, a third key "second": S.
{"hour": 11, "minute": 59}
